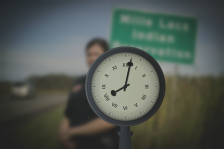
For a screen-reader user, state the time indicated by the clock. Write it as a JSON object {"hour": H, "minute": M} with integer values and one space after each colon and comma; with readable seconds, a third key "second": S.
{"hour": 8, "minute": 2}
